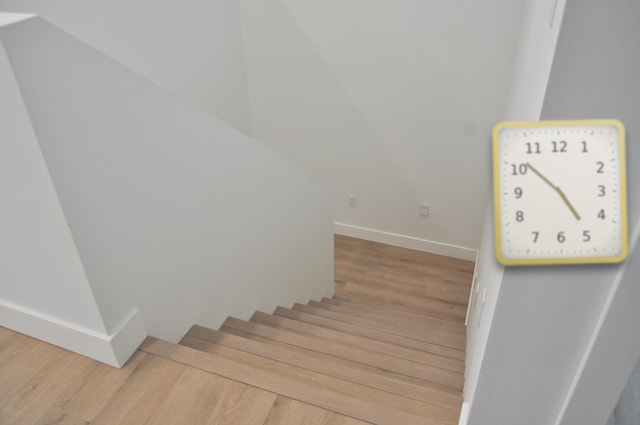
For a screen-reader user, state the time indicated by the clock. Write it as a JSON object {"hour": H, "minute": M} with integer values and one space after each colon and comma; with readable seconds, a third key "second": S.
{"hour": 4, "minute": 52}
